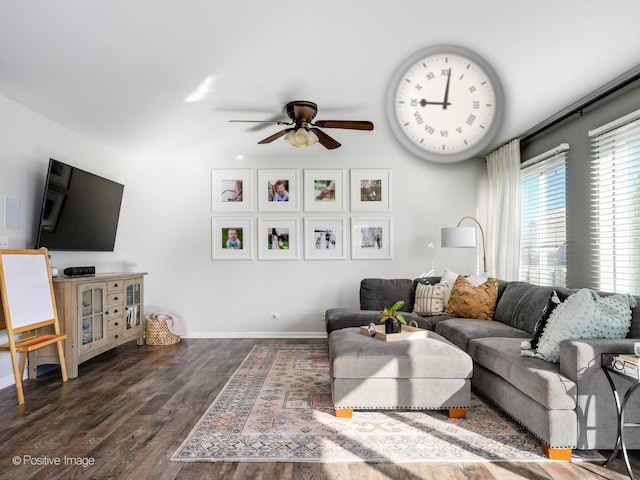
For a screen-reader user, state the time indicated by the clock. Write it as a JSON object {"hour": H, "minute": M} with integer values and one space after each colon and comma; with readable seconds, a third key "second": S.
{"hour": 9, "minute": 1}
